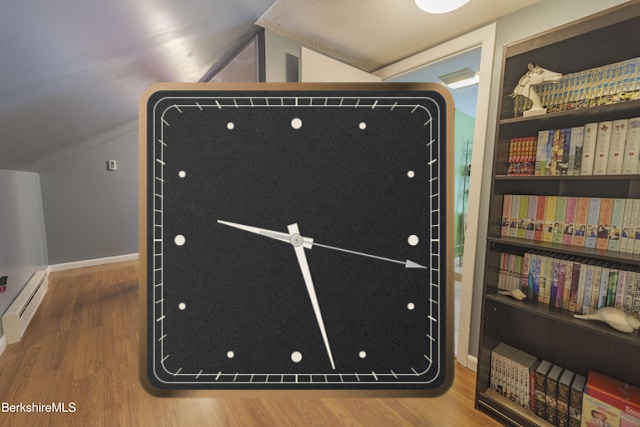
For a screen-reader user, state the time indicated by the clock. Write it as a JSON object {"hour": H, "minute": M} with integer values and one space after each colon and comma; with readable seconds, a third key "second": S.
{"hour": 9, "minute": 27, "second": 17}
